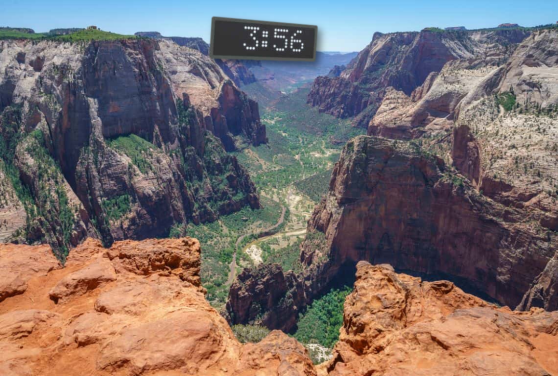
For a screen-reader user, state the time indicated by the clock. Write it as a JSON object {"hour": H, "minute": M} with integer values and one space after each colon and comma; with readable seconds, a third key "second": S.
{"hour": 3, "minute": 56}
